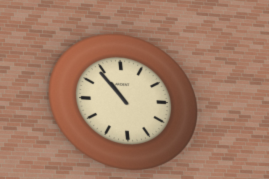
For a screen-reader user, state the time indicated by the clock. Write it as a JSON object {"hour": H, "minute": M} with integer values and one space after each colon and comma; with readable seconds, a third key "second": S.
{"hour": 10, "minute": 54}
